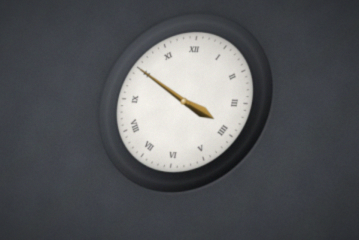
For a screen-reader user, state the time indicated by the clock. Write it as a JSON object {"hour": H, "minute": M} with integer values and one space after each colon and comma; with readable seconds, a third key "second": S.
{"hour": 3, "minute": 50}
